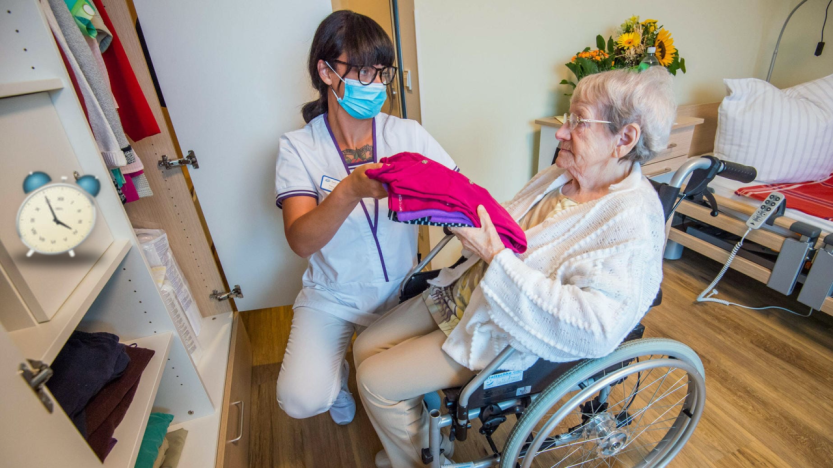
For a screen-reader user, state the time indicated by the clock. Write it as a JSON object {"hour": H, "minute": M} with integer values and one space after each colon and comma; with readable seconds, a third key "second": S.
{"hour": 3, "minute": 55}
